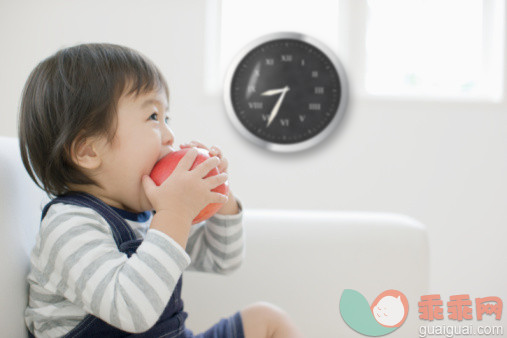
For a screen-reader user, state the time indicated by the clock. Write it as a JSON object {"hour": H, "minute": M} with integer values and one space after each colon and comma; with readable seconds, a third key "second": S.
{"hour": 8, "minute": 34}
